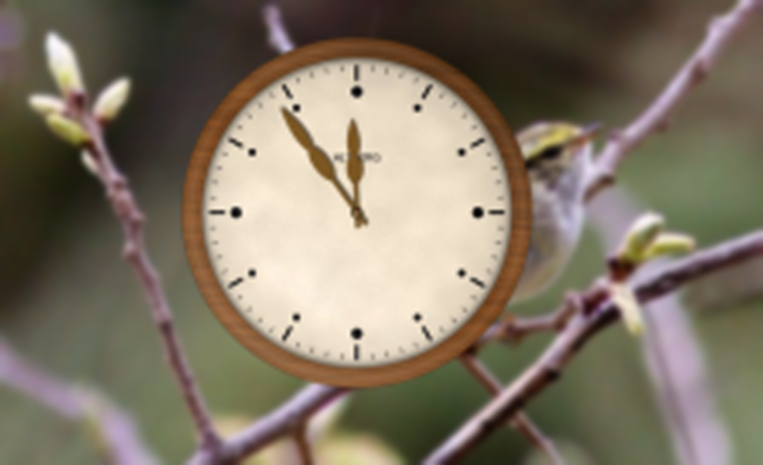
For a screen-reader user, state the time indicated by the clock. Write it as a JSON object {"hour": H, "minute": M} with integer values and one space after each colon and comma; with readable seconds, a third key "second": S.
{"hour": 11, "minute": 54}
